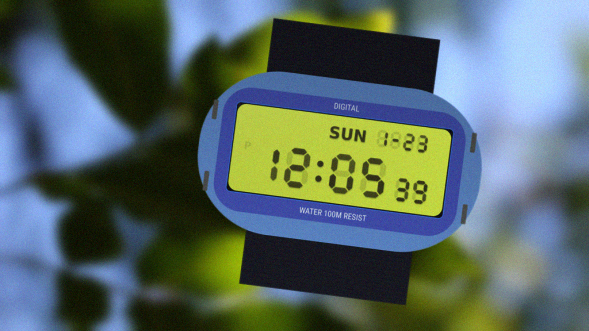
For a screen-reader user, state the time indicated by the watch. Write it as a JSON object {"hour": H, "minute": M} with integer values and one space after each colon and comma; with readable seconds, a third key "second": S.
{"hour": 12, "minute": 5, "second": 39}
